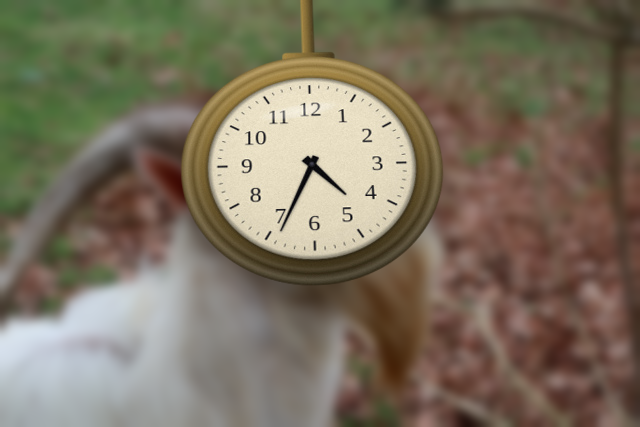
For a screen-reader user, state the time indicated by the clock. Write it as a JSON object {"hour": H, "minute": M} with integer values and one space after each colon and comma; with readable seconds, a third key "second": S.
{"hour": 4, "minute": 34}
